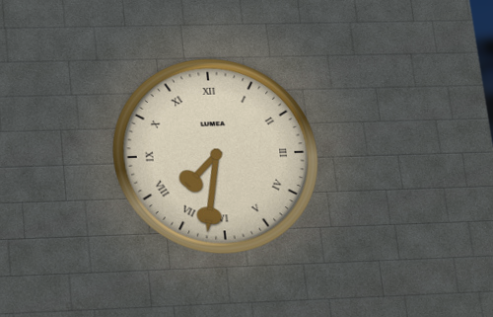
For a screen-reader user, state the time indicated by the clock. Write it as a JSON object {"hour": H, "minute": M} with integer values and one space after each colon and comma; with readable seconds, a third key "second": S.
{"hour": 7, "minute": 32}
